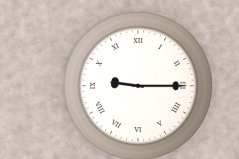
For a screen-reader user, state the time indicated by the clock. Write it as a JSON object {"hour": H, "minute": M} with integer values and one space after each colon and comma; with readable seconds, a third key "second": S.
{"hour": 9, "minute": 15}
